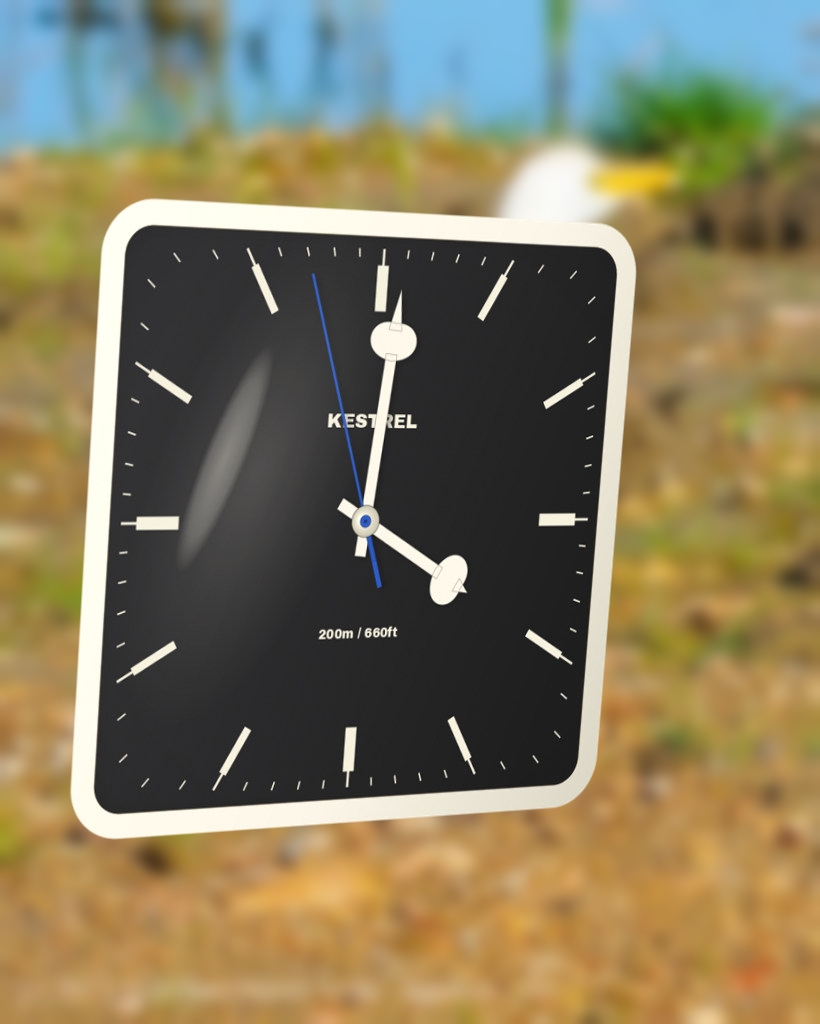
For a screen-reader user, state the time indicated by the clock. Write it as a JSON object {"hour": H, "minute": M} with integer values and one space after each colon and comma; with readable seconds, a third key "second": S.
{"hour": 4, "minute": 0, "second": 57}
